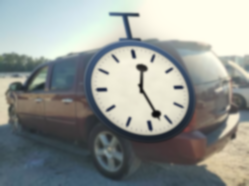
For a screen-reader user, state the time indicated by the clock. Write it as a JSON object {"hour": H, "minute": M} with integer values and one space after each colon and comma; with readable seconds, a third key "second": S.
{"hour": 12, "minute": 27}
